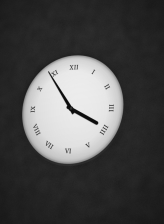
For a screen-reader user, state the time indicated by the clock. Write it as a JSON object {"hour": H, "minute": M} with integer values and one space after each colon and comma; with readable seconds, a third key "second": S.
{"hour": 3, "minute": 54}
